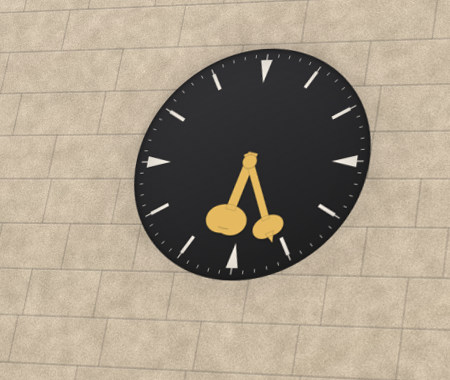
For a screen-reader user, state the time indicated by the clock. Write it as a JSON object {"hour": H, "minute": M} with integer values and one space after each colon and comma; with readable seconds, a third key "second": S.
{"hour": 6, "minute": 26}
